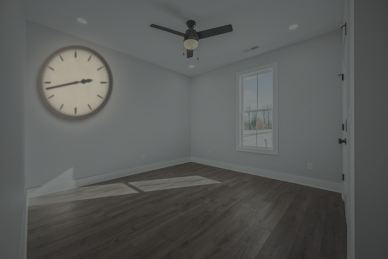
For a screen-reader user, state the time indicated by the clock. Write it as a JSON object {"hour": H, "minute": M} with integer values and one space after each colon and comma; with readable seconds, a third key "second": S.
{"hour": 2, "minute": 43}
